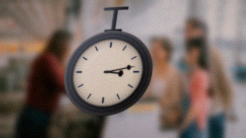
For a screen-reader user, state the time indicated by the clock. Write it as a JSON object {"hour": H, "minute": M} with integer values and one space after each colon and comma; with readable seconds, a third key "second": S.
{"hour": 3, "minute": 13}
